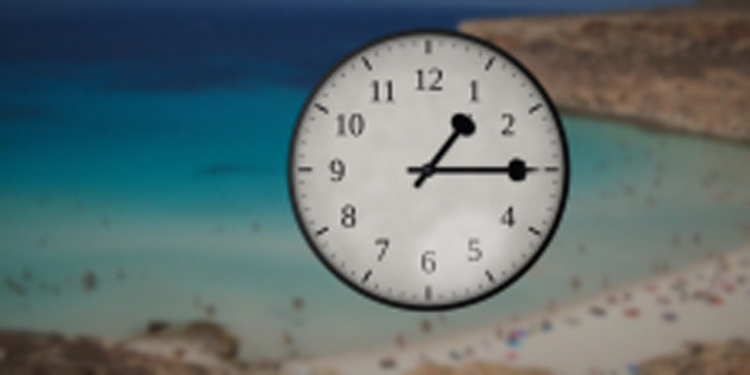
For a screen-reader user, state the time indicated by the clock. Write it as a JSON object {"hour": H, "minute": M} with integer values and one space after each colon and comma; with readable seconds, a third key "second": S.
{"hour": 1, "minute": 15}
